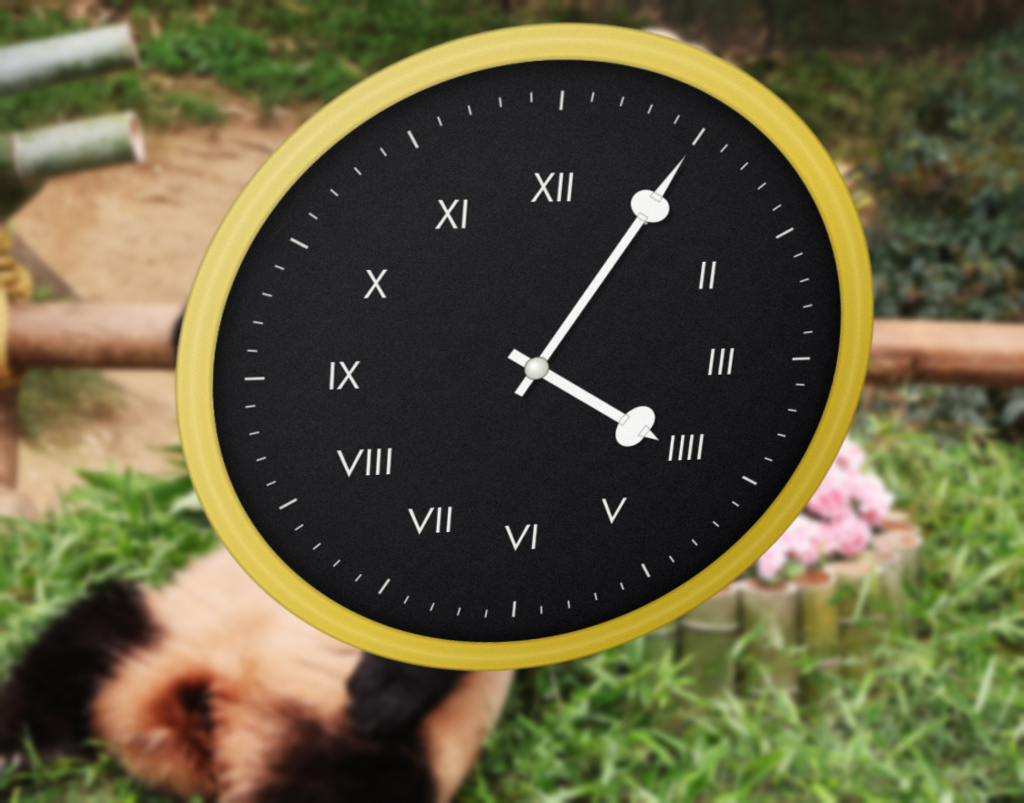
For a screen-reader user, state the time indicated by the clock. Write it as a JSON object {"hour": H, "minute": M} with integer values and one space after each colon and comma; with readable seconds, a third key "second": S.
{"hour": 4, "minute": 5}
